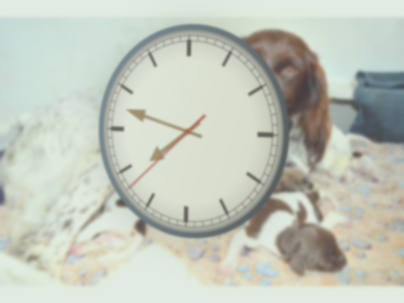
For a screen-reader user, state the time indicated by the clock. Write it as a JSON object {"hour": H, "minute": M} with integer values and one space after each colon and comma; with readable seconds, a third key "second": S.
{"hour": 7, "minute": 47, "second": 38}
